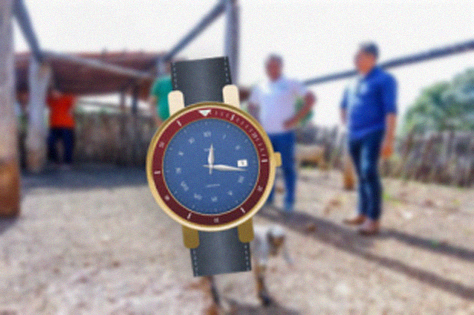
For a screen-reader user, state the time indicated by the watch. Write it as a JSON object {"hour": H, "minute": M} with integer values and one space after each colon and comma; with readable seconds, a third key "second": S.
{"hour": 12, "minute": 17}
